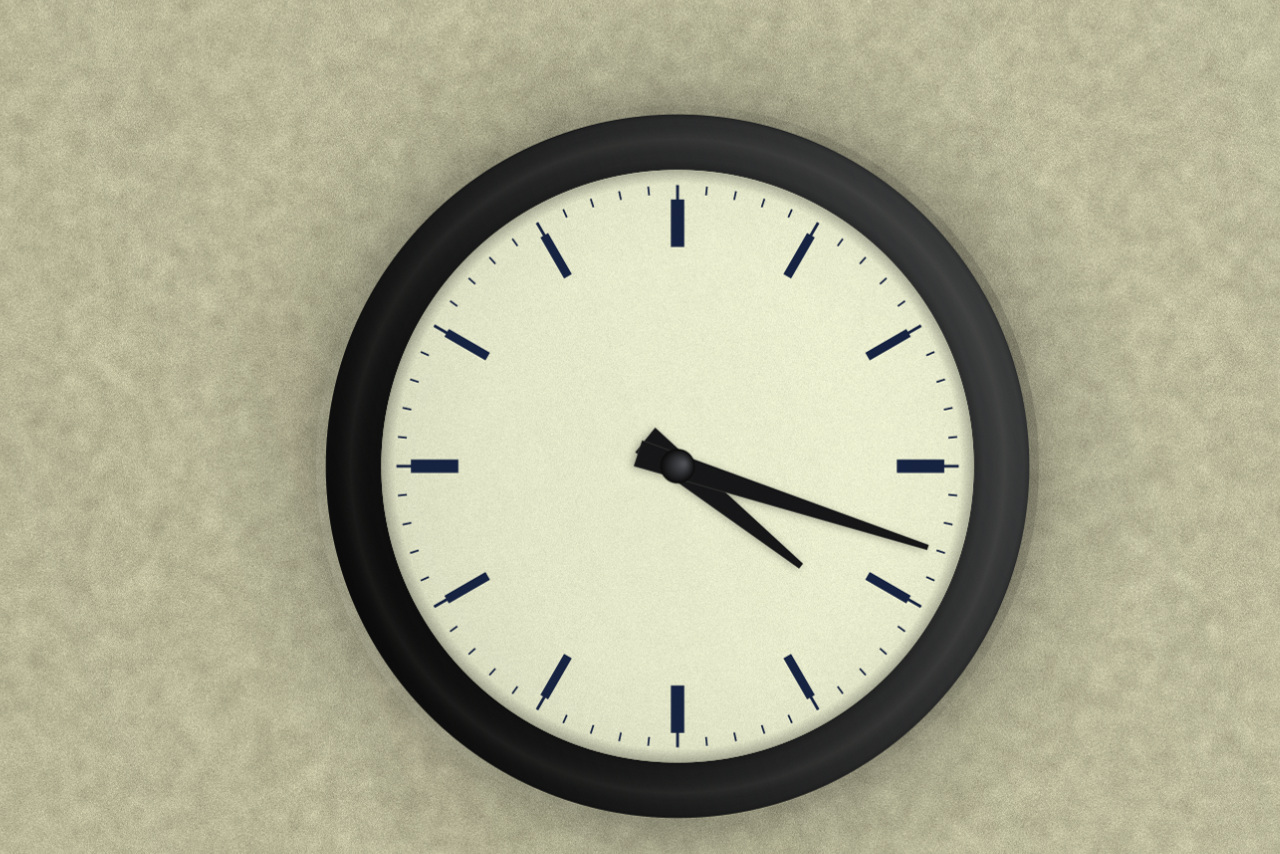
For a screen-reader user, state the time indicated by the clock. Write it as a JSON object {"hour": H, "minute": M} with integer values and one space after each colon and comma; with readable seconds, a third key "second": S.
{"hour": 4, "minute": 18}
